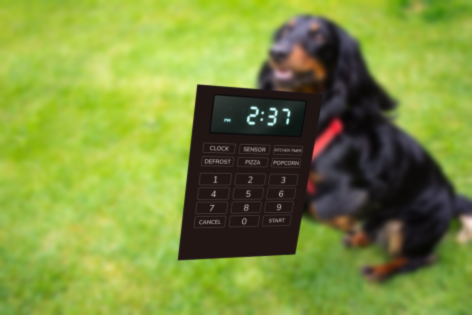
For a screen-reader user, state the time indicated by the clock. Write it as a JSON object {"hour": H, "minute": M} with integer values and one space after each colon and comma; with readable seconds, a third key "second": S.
{"hour": 2, "minute": 37}
